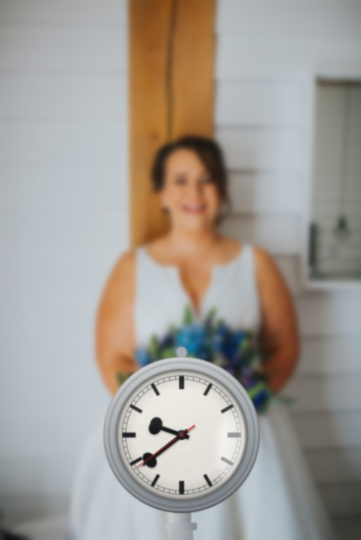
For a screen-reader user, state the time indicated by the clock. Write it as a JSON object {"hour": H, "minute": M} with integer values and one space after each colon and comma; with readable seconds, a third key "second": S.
{"hour": 9, "minute": 38, "second": 39}
